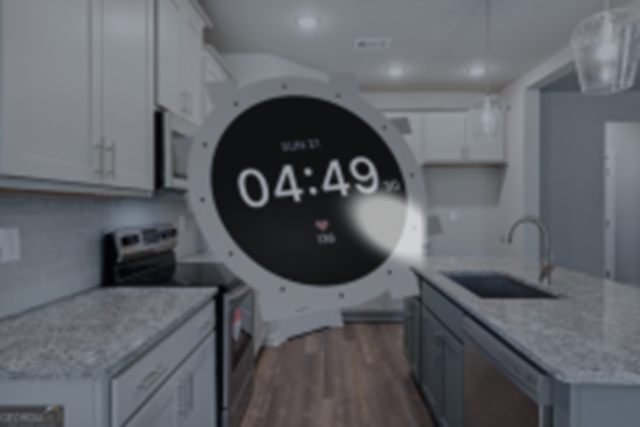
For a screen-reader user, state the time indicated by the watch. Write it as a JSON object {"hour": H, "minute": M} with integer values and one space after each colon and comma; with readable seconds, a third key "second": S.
{"hour": 4, "minute": 49}
